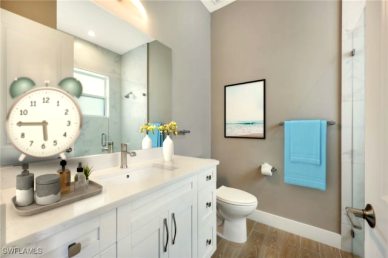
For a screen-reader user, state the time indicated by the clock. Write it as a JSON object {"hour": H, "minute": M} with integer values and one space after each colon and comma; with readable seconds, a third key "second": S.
{"hour": 5, "minute": 45}
